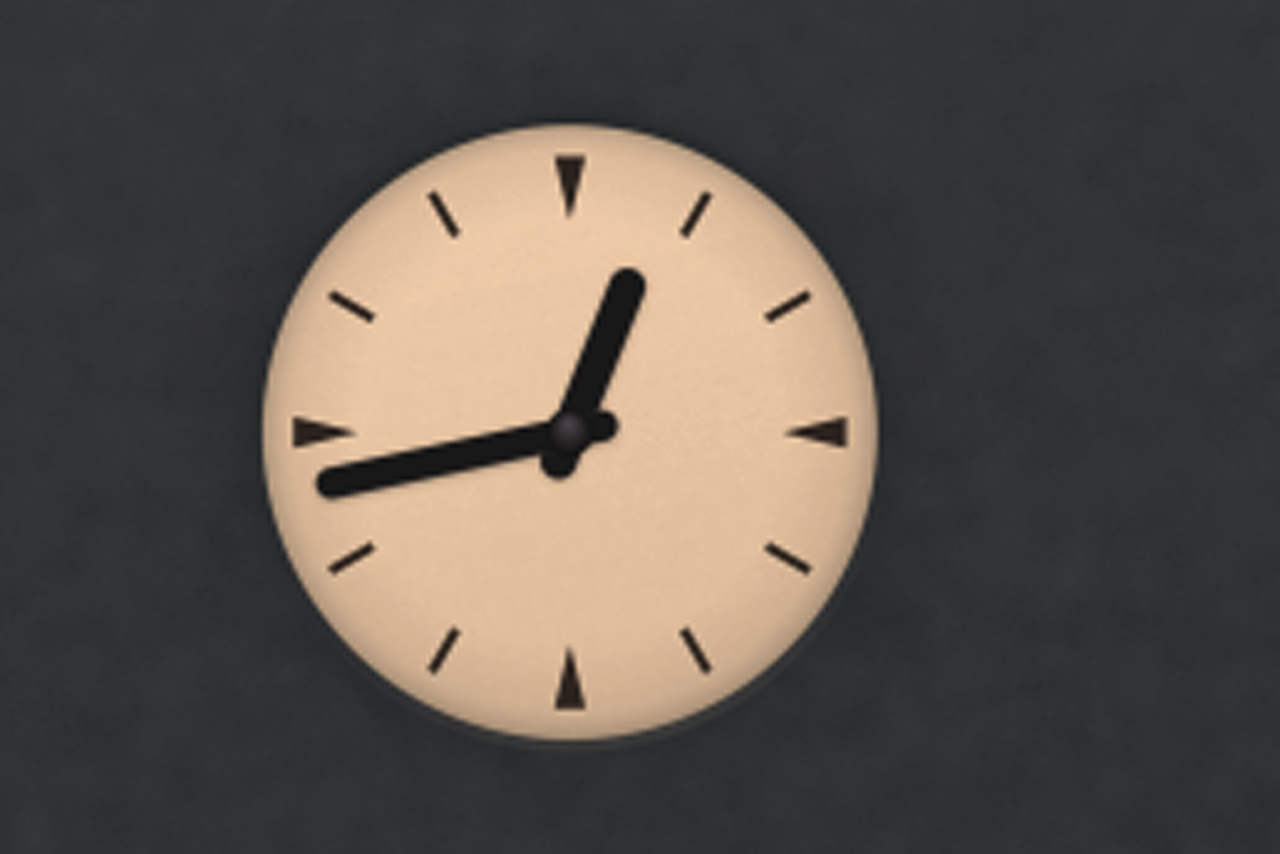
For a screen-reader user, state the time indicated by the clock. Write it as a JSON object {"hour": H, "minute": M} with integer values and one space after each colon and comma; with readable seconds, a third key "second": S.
{"hour": 12, "minute": 43}
